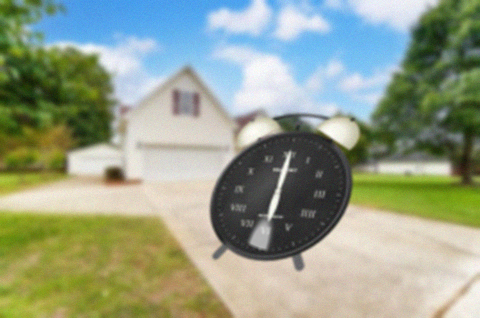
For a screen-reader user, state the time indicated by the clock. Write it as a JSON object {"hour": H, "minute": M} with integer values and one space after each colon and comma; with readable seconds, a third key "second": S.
{"hour": 6, "minute": 0}
